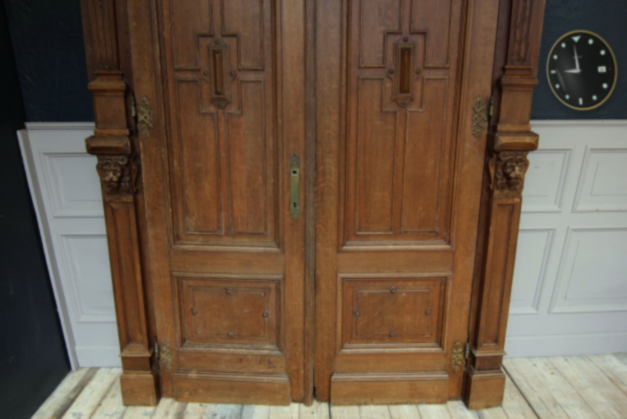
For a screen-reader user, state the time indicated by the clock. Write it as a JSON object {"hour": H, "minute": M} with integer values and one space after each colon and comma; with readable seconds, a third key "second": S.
{"hour": 8, "minute": 59}
